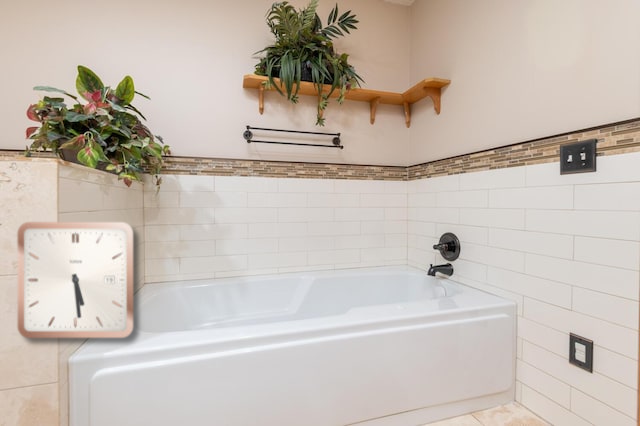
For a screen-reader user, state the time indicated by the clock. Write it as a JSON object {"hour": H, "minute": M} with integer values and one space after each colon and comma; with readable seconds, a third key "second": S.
{"hour": 5, "minute": 29}
